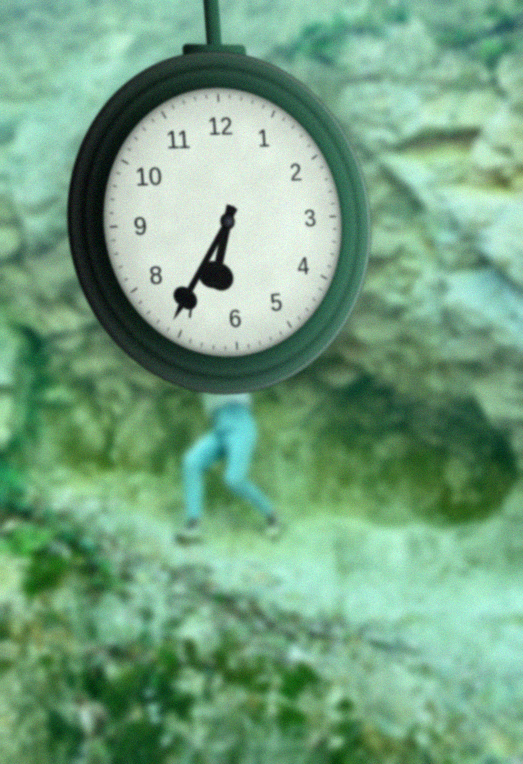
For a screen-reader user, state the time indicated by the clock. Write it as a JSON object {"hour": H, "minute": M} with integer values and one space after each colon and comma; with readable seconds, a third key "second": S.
{"hour": 6, "minute": 36}
